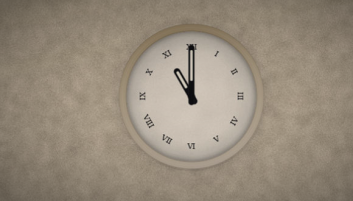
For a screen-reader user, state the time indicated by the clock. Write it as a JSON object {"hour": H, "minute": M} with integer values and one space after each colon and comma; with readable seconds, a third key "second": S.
{"hour": 11, "minute": 0}
